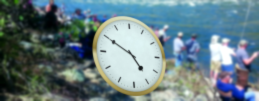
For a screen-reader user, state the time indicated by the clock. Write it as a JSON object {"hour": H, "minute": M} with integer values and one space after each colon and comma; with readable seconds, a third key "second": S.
{"hour": 4, "minute": 50}
